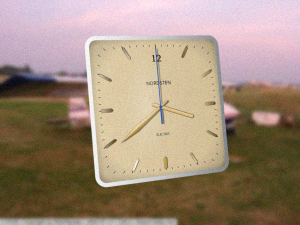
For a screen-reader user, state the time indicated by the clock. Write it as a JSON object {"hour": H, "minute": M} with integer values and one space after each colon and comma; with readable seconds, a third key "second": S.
{"hour": 3, "minute": 39, "second": 0}
